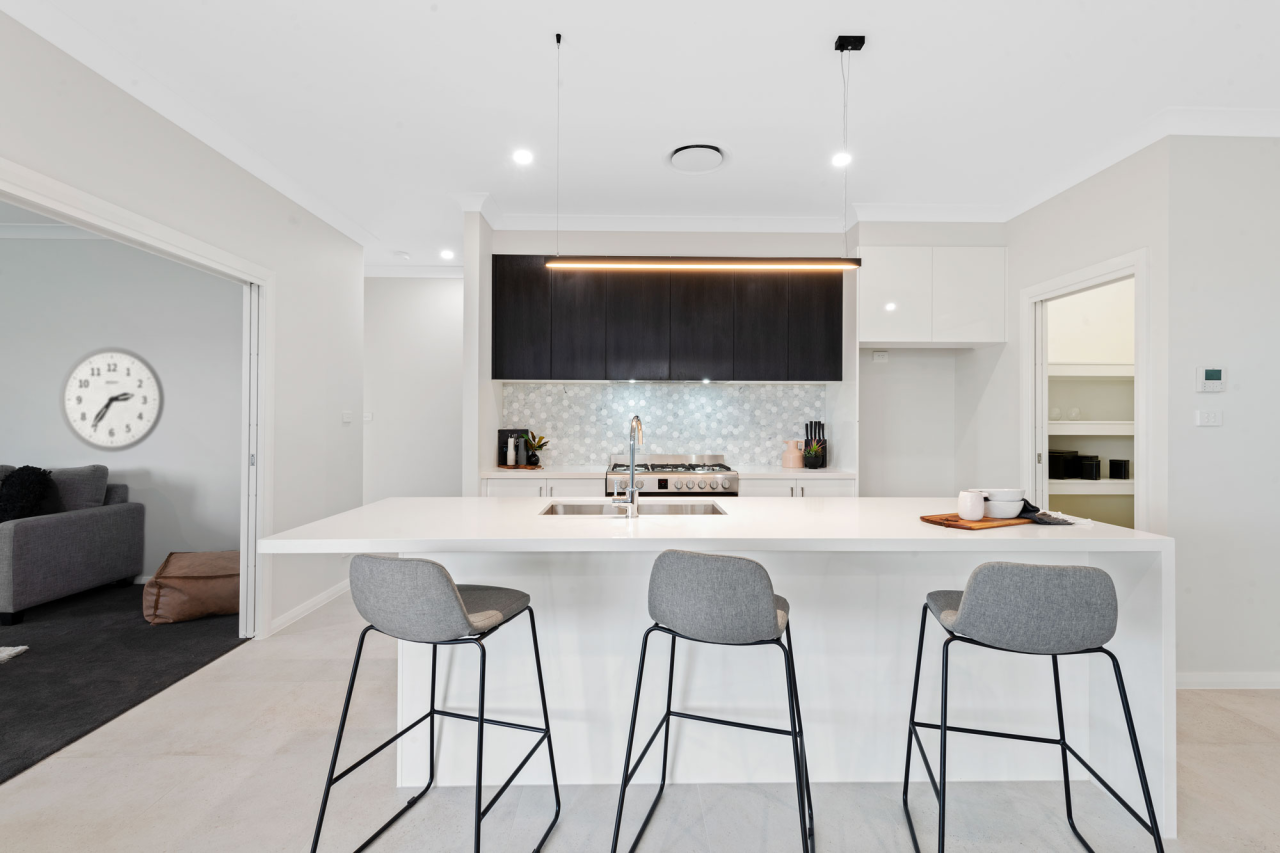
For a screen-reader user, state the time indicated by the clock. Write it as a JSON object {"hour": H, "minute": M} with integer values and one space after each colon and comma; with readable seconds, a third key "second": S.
{"hour": 2, "minute": 36}
